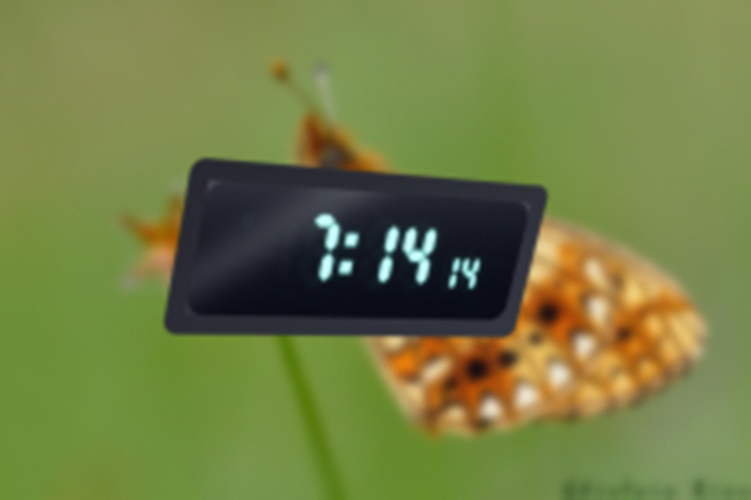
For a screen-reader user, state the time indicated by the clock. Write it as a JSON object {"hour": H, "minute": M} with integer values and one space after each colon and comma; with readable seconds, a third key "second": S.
{"hour": 7, "minute": 14, "second": 14}
